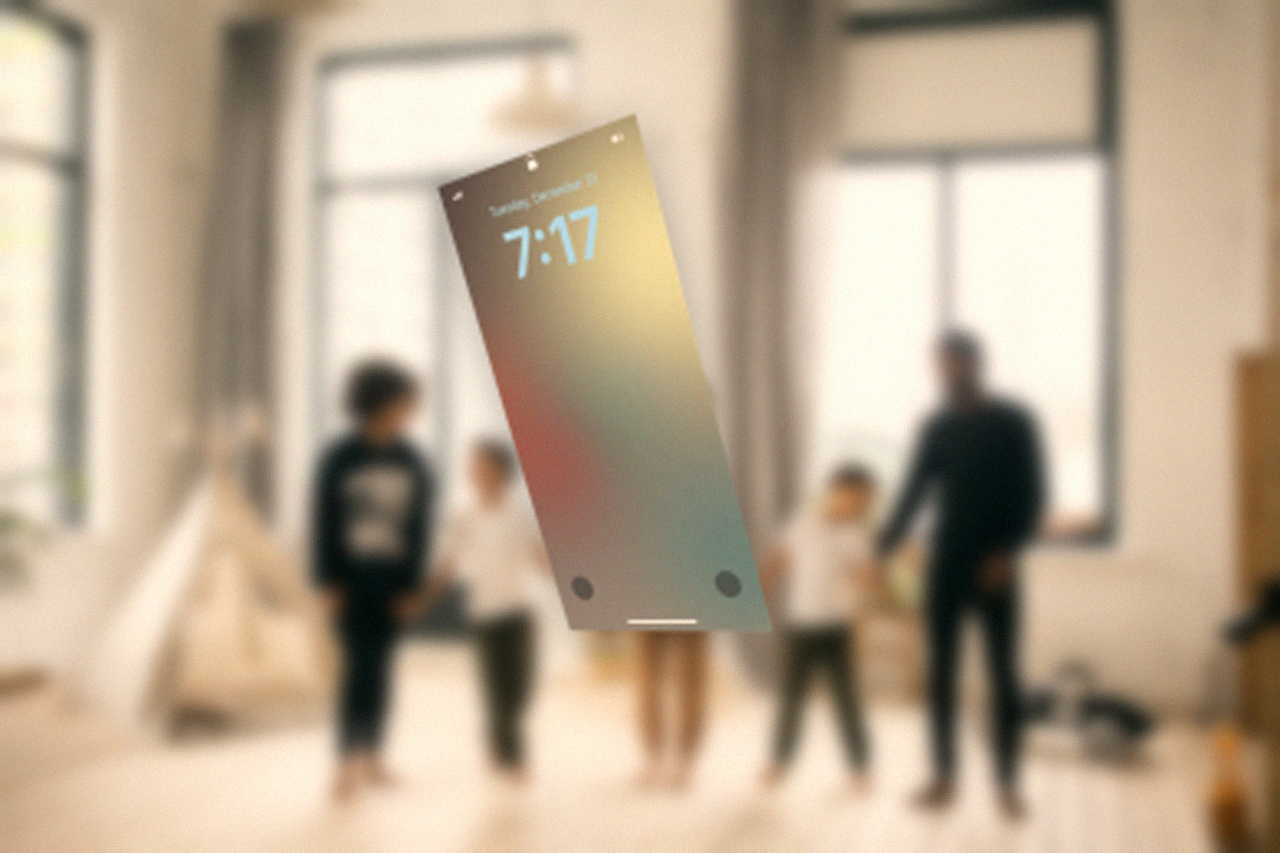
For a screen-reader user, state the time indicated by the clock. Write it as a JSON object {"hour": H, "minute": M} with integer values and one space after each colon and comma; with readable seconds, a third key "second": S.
{"hour": 7, "minute": 17}
